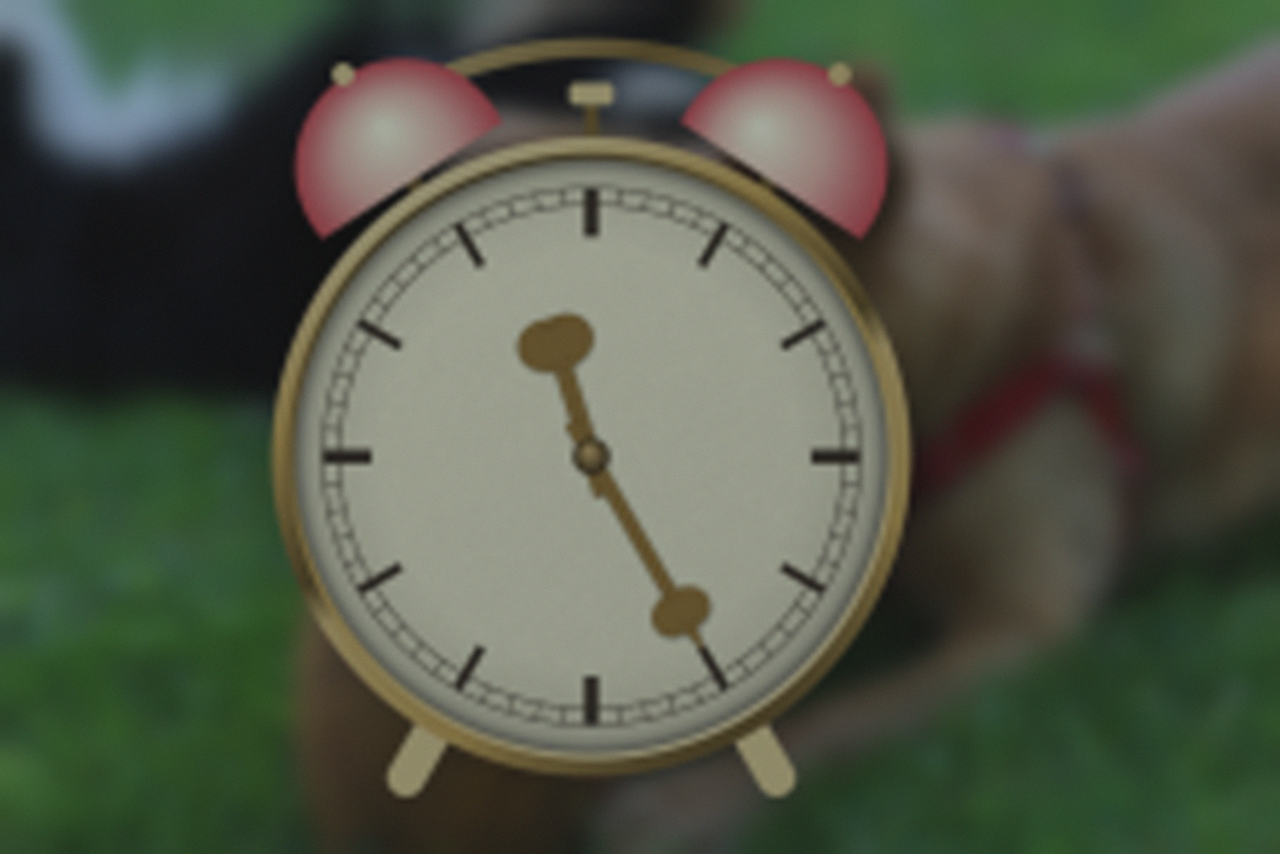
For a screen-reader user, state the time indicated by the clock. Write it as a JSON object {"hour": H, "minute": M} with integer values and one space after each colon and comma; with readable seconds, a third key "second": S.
{"hour": 11, "minute": 25}
